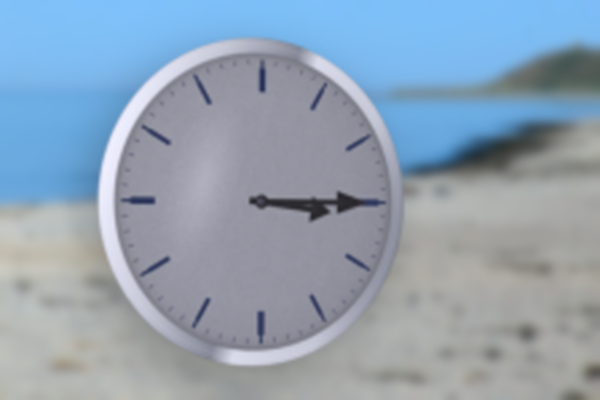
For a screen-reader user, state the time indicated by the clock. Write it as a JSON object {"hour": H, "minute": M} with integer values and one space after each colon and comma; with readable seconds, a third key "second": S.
{"hour": 3, "minute": 15}
